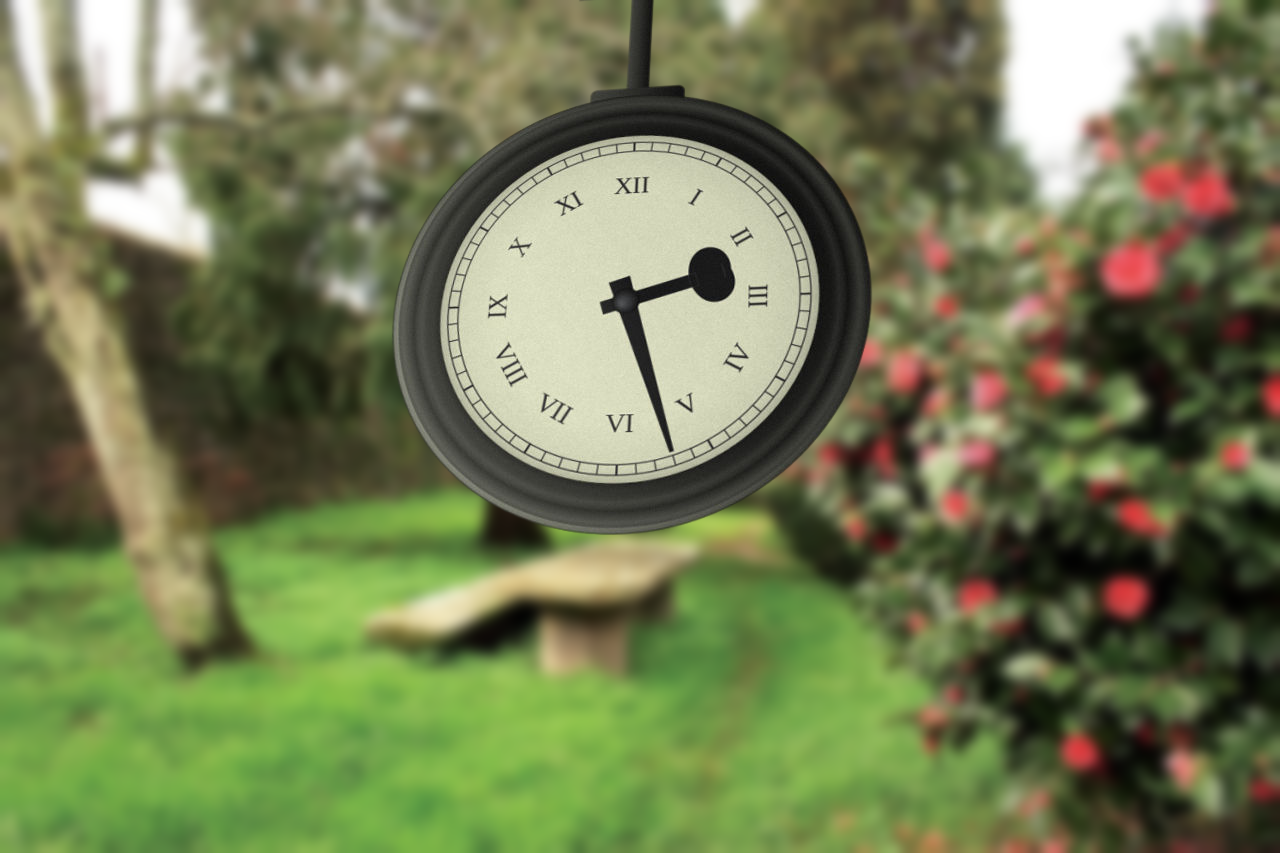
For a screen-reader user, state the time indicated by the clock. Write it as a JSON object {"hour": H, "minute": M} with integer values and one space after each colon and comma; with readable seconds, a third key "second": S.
{"hour": 2, "minute": 27}
